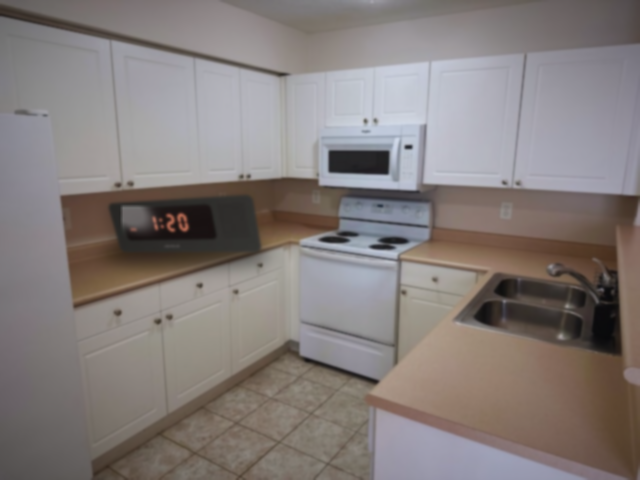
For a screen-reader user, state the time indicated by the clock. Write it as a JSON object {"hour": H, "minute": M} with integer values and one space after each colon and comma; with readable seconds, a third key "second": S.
{"hour": 1, "minute": 20}
